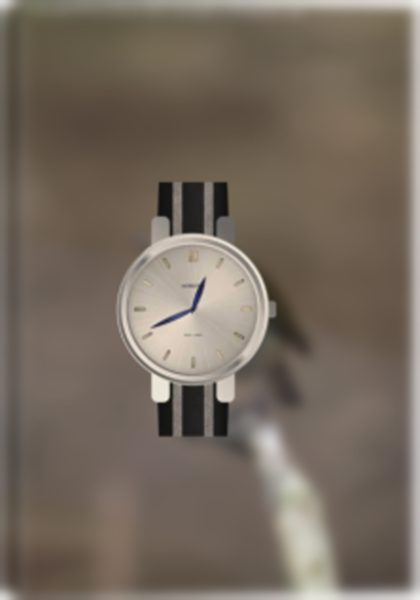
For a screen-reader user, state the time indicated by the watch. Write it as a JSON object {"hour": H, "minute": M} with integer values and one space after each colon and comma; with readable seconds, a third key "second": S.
{"hour": 12, "minute": 41}
